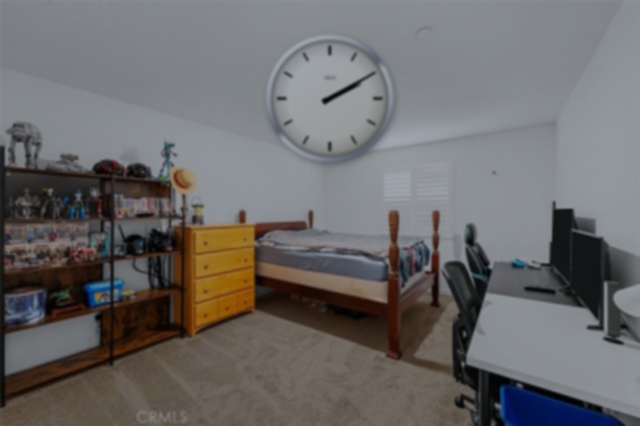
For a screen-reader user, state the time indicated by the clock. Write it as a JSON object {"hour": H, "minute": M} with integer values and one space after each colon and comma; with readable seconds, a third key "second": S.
{"hour": 2, "minute": 10}
